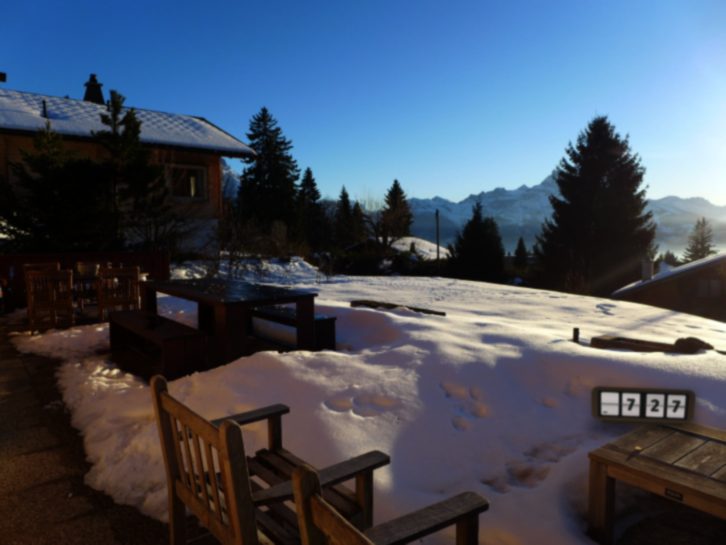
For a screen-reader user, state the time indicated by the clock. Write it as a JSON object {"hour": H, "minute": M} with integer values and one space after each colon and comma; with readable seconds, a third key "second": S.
{"hour": 7, "minute": 27}
